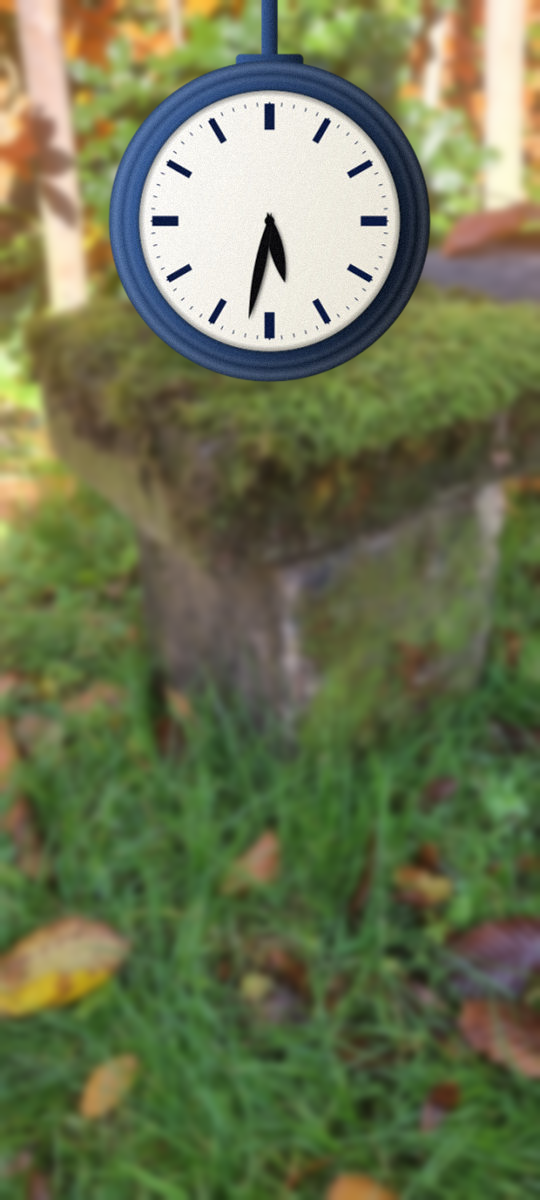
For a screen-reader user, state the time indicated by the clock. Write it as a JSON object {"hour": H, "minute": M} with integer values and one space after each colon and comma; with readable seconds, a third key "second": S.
{"hour": 5, "minute": 32}
